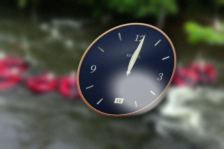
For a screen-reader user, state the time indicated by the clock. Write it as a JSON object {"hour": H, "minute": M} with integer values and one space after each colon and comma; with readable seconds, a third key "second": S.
{"hour": 12, "minute": 1}
